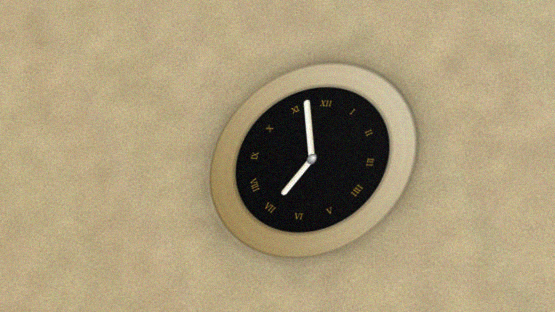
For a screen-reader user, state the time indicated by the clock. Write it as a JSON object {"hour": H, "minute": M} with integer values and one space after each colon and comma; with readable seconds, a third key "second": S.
{"hour": 6, "minute": 57}
